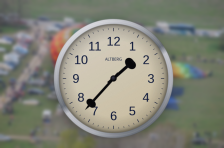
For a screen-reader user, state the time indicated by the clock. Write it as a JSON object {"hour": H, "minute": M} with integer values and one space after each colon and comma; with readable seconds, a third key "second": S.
{"hour": 1, "minute": 37}
